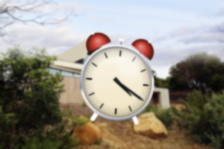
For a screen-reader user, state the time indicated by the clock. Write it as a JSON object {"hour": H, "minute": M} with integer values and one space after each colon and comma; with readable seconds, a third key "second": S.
{"hour": 4, "minute": 20}
